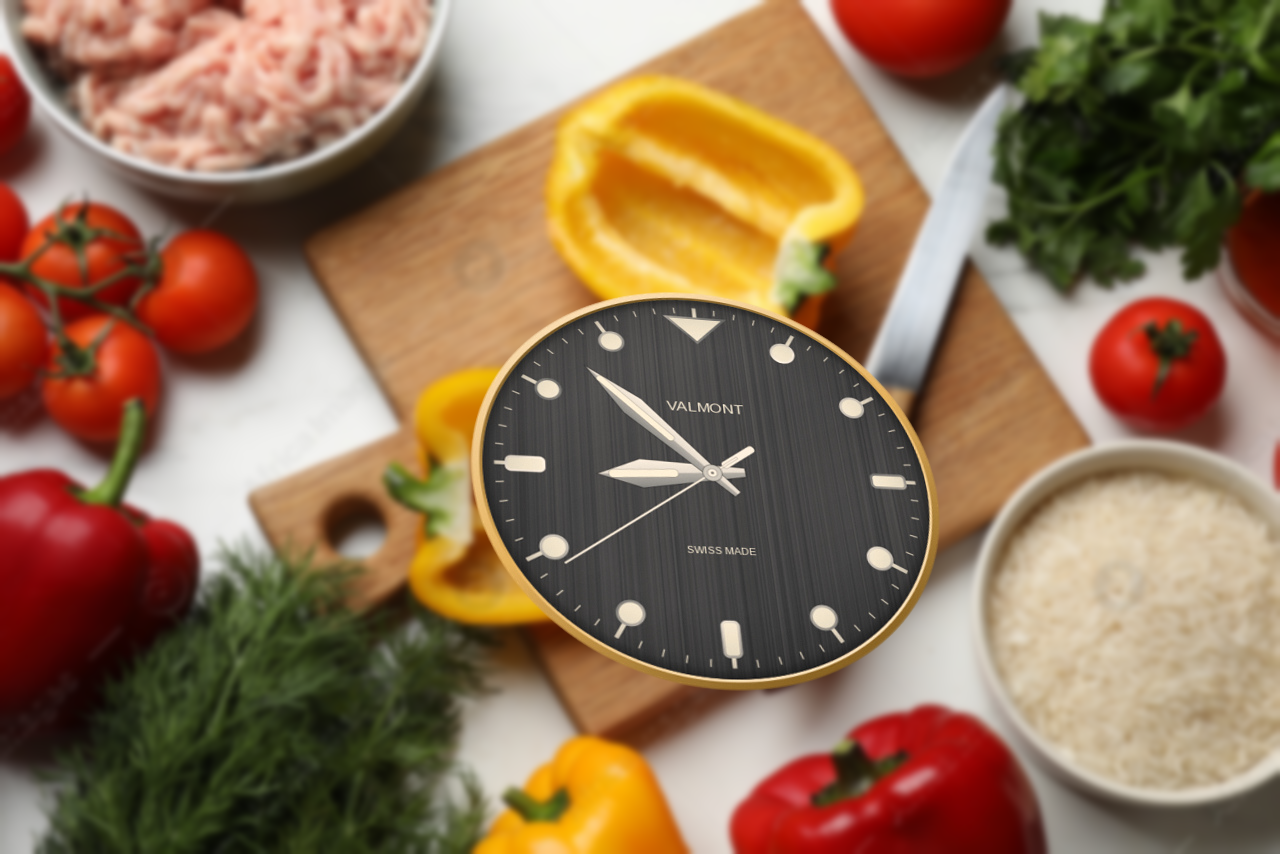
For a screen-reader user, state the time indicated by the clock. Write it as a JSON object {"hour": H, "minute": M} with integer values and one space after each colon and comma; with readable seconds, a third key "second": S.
{"hour": 8, "minute": 52, "second": 39}
